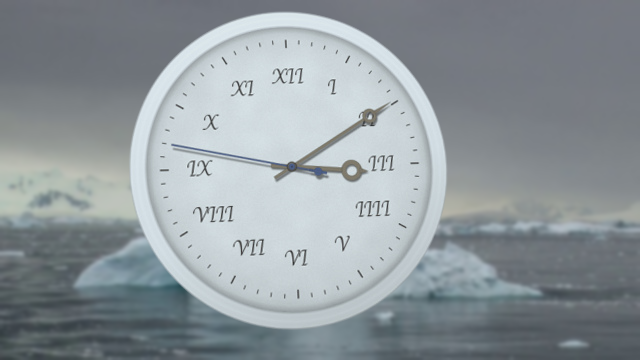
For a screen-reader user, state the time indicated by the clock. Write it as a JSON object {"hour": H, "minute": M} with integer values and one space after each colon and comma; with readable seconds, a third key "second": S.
{"hour": 3, "minute": 9, "second": 47}
